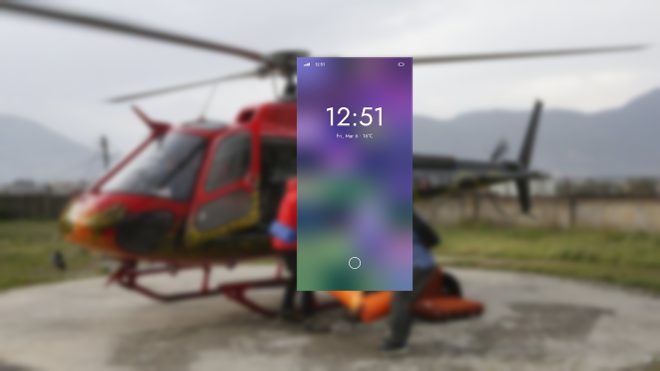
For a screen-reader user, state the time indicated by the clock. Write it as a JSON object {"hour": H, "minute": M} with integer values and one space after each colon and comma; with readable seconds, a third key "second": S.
{"hour": 12, "minute": 51}
